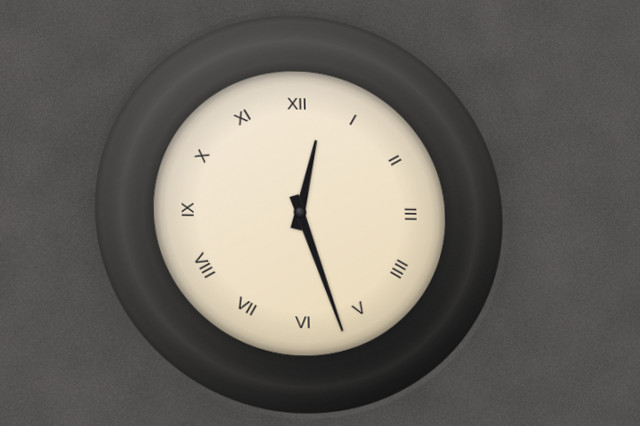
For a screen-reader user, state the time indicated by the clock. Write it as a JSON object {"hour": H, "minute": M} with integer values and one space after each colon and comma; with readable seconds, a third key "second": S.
{"hour": 12, "minute": 27}
